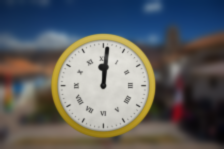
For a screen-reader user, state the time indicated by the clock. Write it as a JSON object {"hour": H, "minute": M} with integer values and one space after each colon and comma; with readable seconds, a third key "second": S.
{"hour": 12, "minute": 1}
